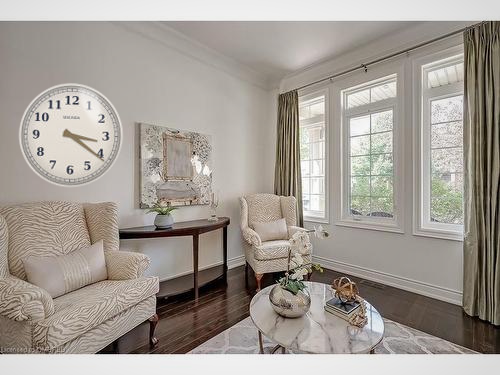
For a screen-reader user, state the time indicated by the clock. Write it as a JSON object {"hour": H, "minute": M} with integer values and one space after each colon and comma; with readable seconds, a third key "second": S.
{"hour": 3, "minute": 21}
